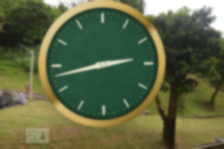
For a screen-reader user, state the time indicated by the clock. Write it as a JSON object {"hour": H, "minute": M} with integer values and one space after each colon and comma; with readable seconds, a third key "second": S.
{"hour": 2, "minute": 43}
